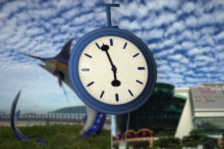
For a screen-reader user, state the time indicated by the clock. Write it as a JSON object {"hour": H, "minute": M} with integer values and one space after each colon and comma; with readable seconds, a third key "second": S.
{"hour": 5, "minute": 57}
